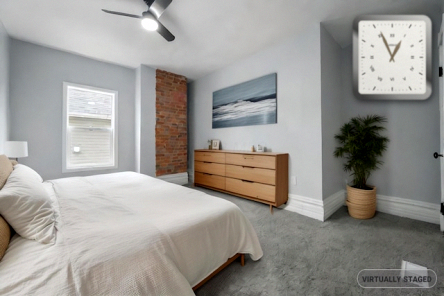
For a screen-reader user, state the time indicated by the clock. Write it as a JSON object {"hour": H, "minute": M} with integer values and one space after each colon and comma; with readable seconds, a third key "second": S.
{"hour": 12, "minute": 56}
